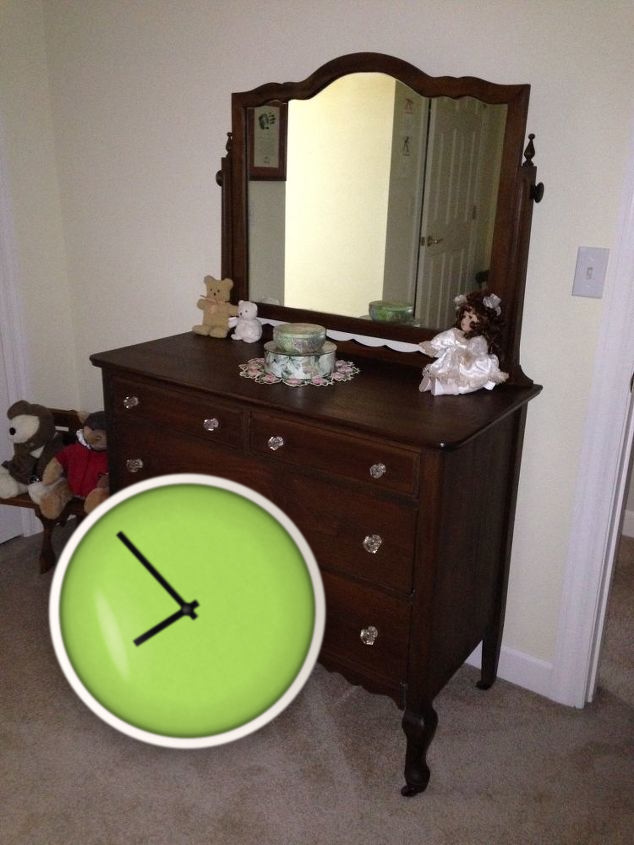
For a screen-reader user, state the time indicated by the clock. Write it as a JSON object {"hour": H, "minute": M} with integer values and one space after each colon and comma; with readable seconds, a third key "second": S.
{"hour": 7, "minute": 53}
